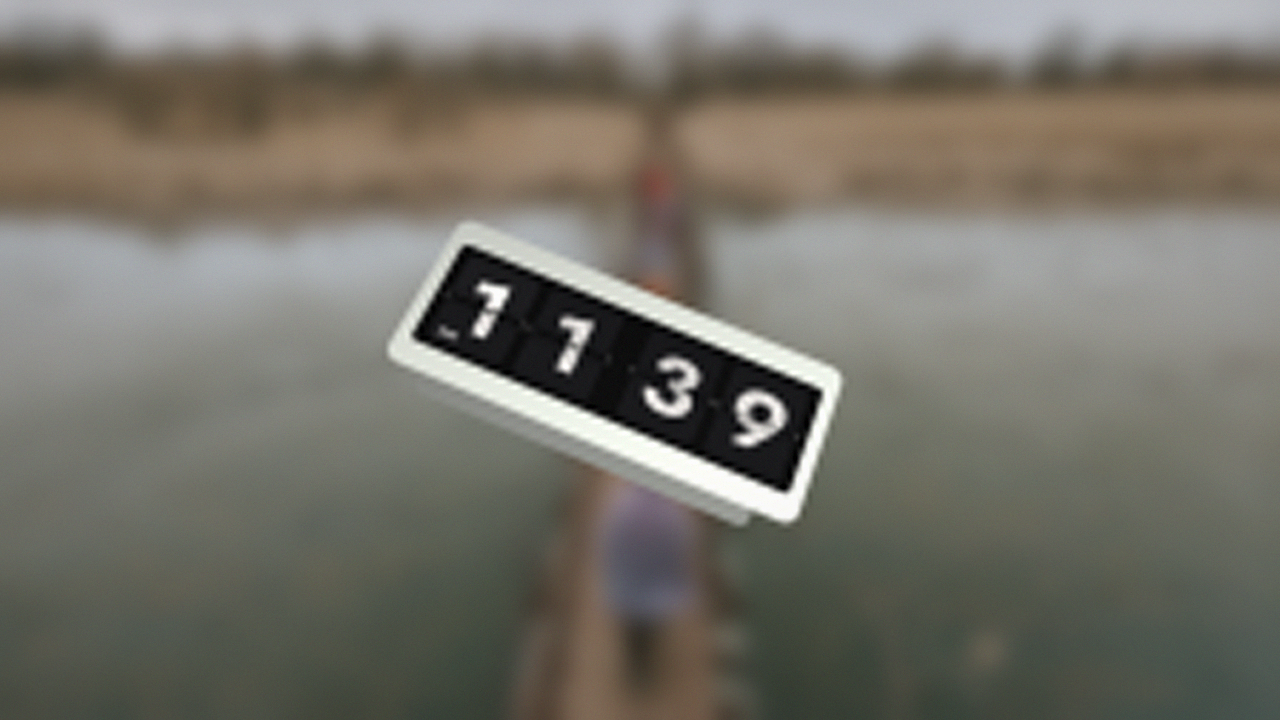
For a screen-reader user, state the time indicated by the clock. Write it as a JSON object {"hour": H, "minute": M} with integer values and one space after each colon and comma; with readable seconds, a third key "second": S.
{"hour": 11, "minute": 39}
